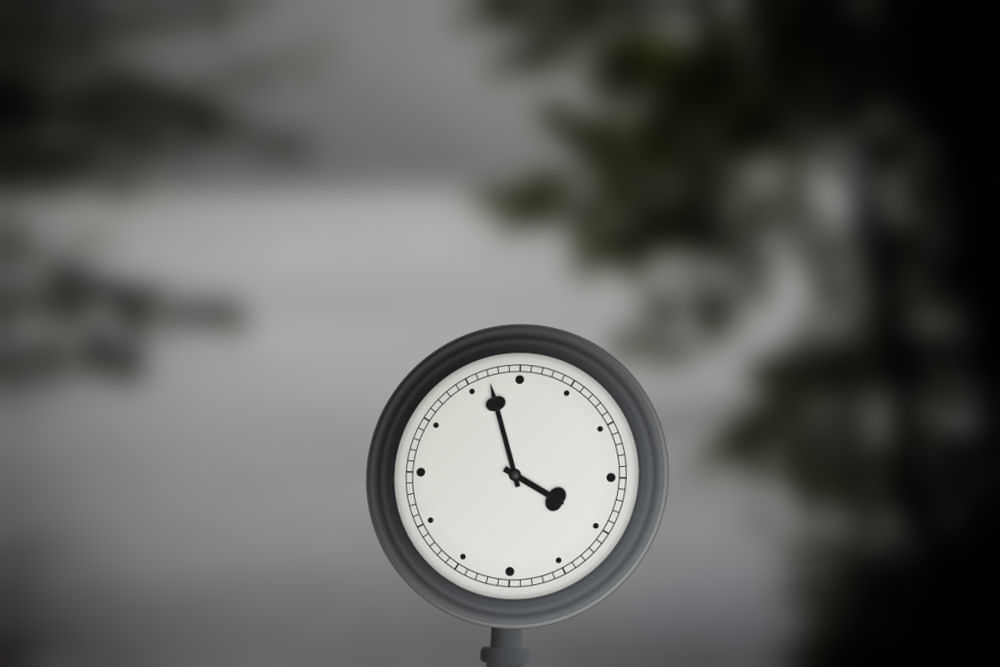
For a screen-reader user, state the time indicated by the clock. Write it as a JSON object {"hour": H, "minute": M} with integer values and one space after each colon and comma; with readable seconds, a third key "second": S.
{"hour": 3, "minute": 57}
